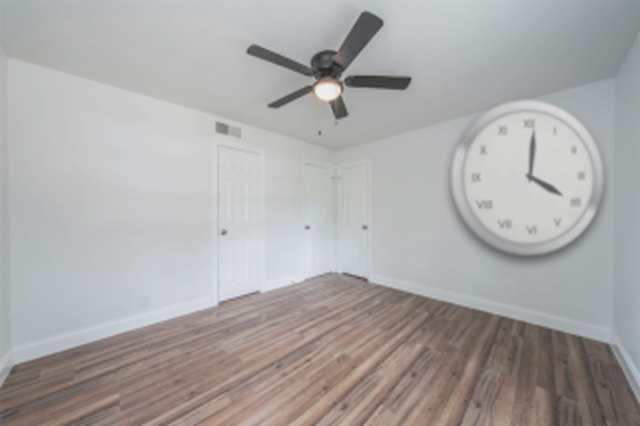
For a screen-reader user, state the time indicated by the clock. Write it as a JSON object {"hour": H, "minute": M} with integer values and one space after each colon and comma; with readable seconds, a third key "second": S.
{"hour": 4, "minute": 1}
